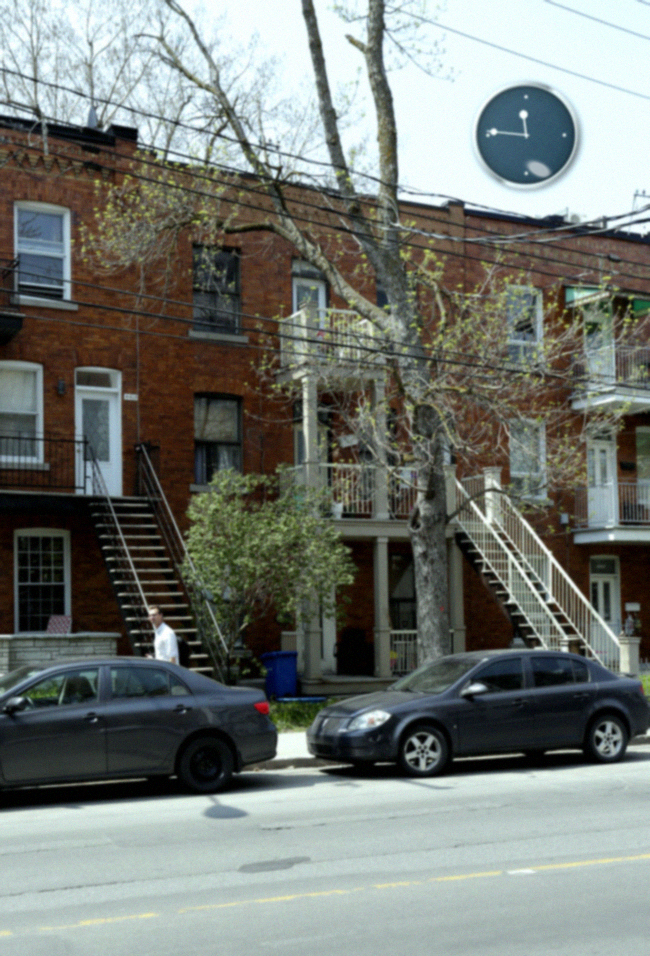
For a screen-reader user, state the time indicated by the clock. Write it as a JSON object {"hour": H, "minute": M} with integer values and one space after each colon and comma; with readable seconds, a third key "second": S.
{"hour": 11, "minute": 46}
